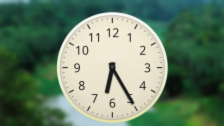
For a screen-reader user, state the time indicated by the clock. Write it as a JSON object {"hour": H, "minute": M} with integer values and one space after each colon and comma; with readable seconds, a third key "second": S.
{"hour": 6, "minute": 25}
